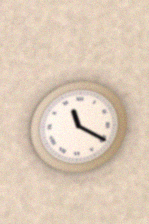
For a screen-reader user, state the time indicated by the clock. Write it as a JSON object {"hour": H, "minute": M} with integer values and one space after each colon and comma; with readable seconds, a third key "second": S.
{"hour": 11, "minute": 20}
